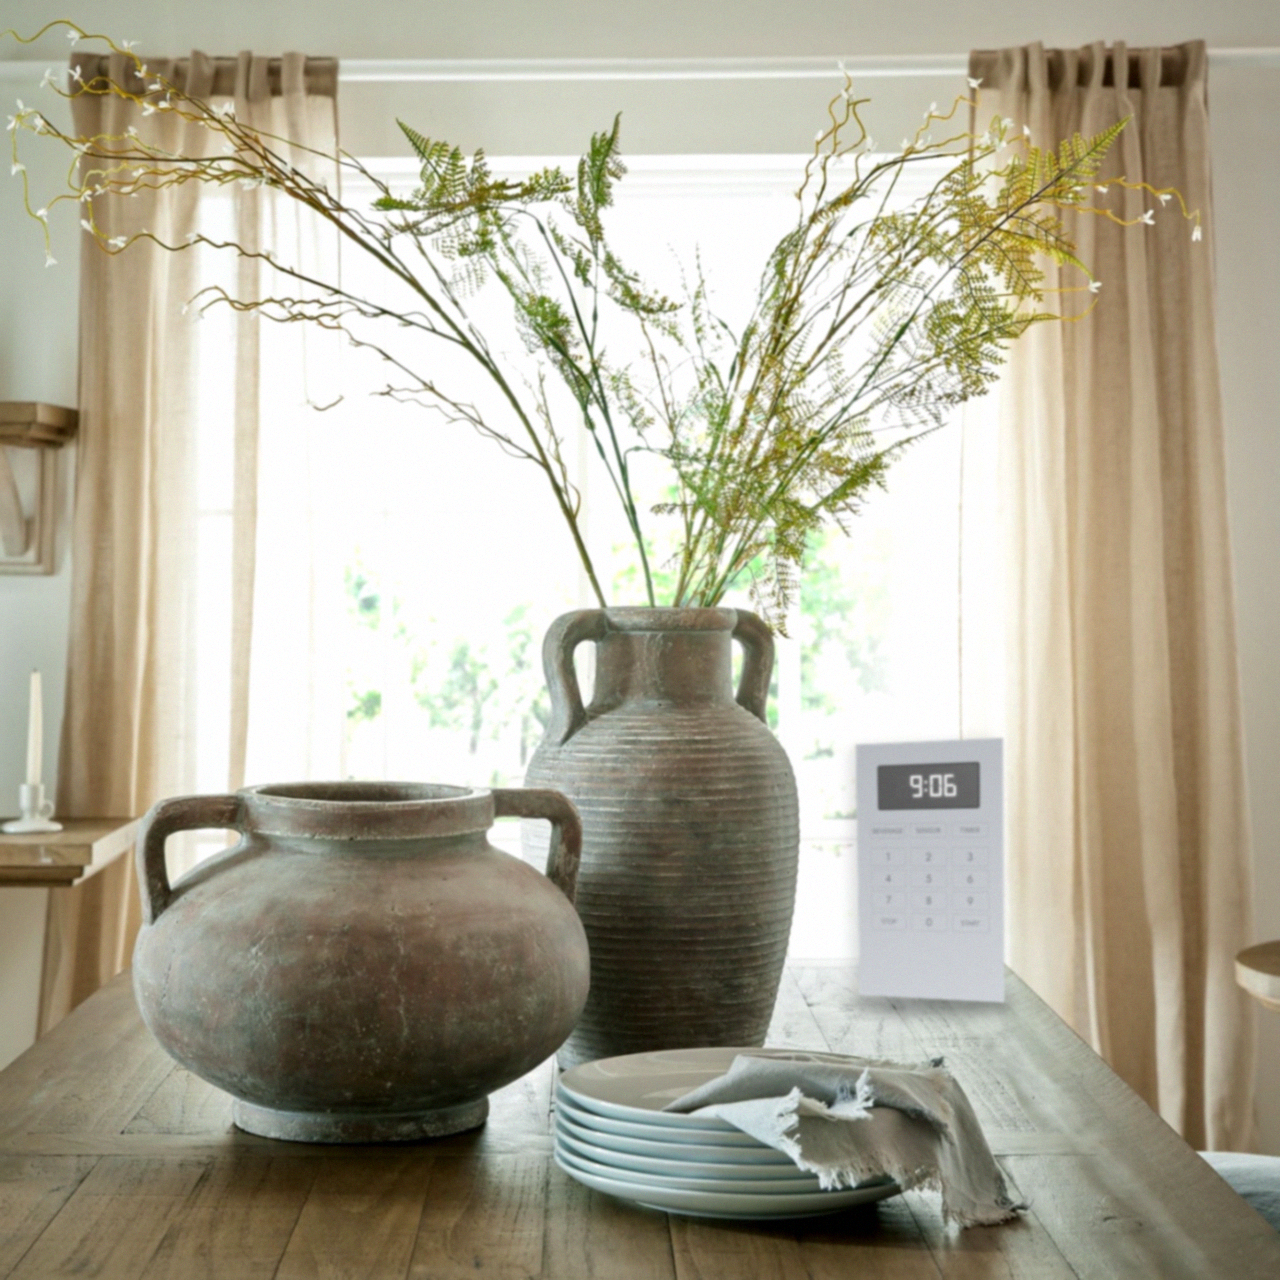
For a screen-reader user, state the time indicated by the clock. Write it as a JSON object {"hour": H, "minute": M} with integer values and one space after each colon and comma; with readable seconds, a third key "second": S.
{"hour": 9, "minute": 6}
